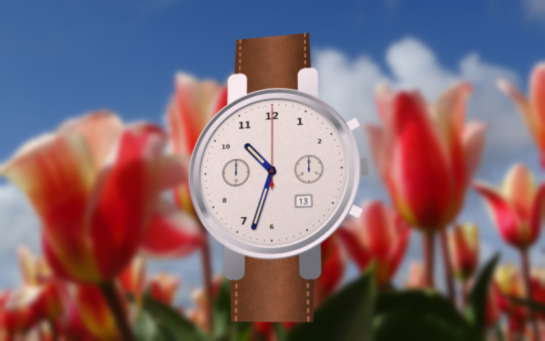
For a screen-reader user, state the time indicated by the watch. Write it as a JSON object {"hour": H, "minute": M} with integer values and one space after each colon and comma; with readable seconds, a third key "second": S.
{"hour": 10, "minute": 33}
